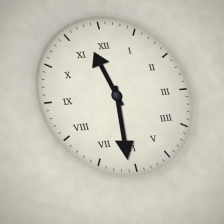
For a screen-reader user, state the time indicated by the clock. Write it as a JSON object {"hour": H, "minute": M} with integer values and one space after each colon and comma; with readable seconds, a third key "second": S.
{"hour": 11, "minute": 31}
